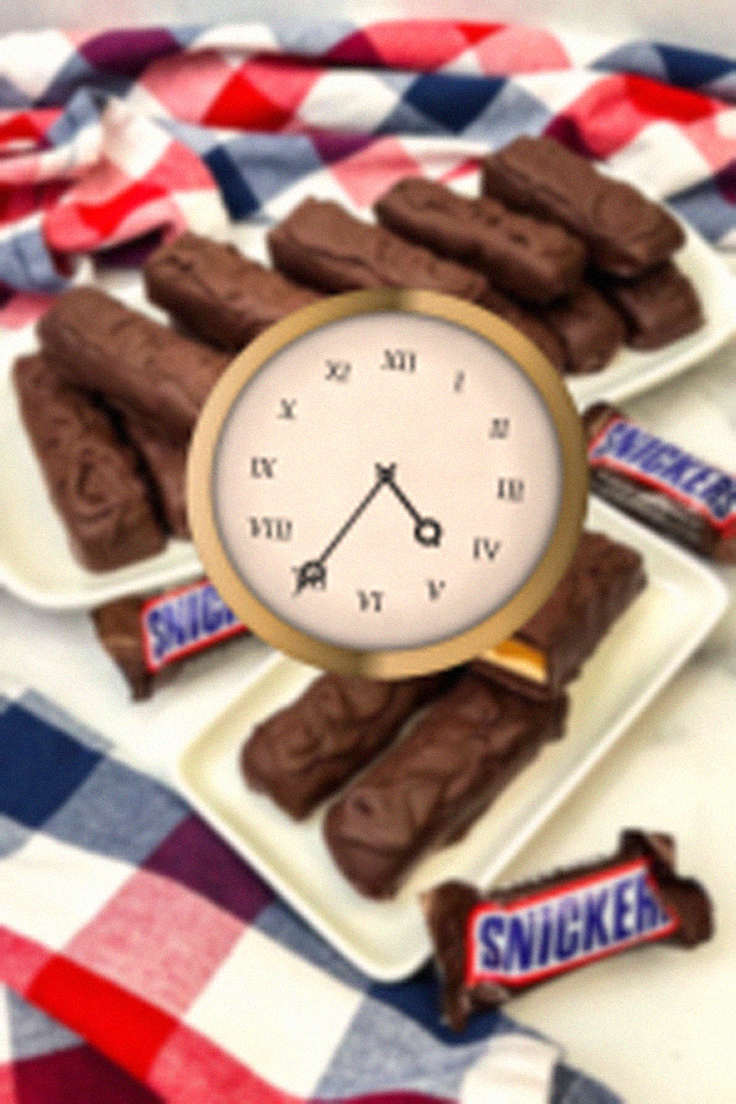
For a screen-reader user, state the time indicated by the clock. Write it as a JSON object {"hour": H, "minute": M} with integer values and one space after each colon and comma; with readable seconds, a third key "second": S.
{"hour": 4, "minute": 35}
